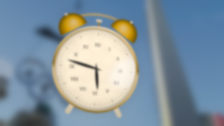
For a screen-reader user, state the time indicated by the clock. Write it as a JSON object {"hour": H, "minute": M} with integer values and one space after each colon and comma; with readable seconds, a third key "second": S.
{"hour": 5, "minute": 47}
